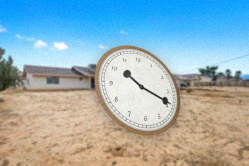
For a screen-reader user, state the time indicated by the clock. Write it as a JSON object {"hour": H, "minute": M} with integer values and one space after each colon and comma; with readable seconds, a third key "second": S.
{"hour": 10, "minute": 19}
